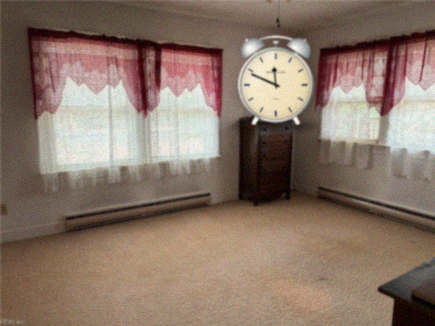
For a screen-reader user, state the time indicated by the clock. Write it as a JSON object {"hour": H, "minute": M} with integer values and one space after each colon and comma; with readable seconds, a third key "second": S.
{"hour": 11, "minute": 49}
